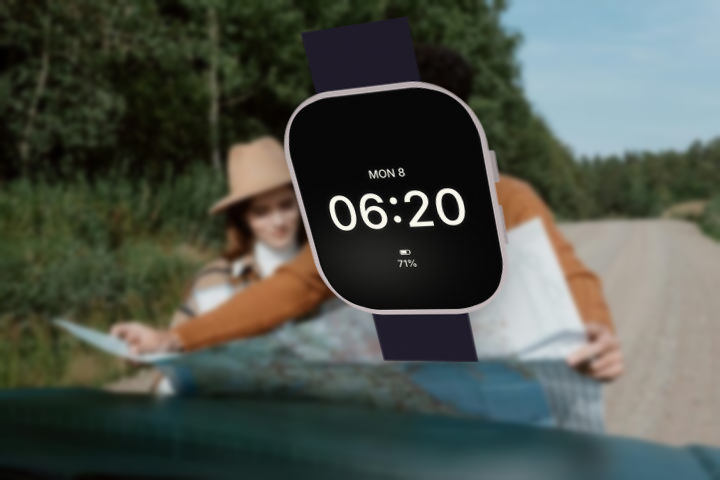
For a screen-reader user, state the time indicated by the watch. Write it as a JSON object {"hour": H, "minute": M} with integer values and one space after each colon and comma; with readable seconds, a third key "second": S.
{"hour": 6, "minute": 20}
